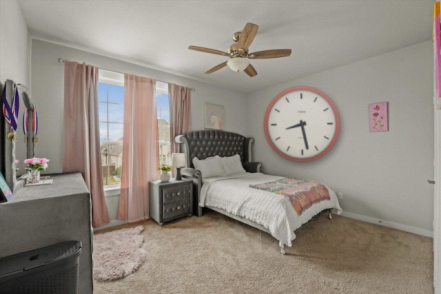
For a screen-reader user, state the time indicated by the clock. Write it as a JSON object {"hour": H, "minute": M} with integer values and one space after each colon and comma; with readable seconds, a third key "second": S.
{"hour": 8, "minute": 28}
